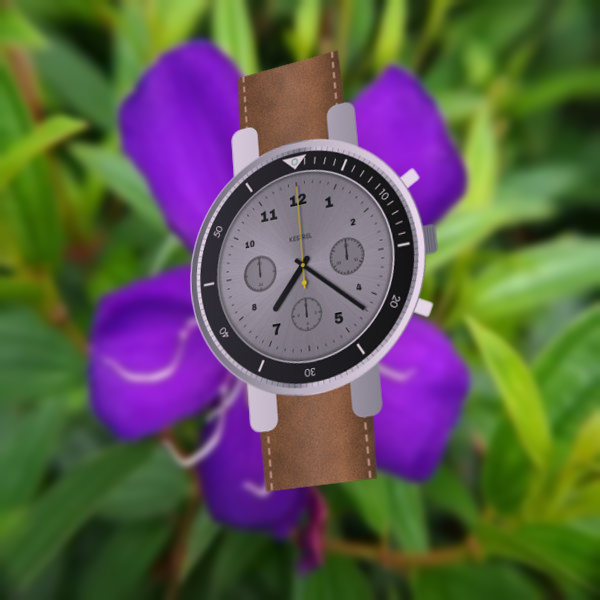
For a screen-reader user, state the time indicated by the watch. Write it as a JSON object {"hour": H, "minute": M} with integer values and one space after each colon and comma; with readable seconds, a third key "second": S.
{"hour": 7, "minute": 22}
